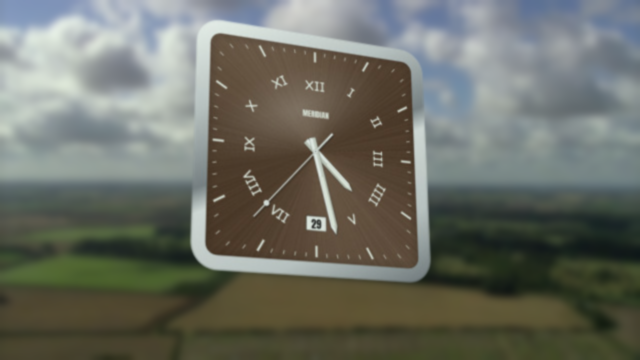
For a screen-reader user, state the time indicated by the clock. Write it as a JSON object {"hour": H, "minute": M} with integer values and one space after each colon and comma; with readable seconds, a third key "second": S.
{"hour": 4, "minute": 27, "second": 37}
